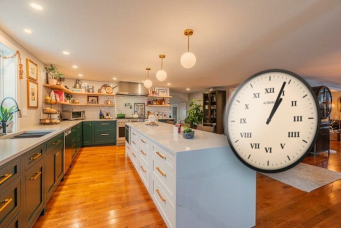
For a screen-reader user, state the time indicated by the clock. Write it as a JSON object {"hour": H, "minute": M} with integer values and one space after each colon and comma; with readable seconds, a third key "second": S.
{"hour": 1, "minute": 4}
